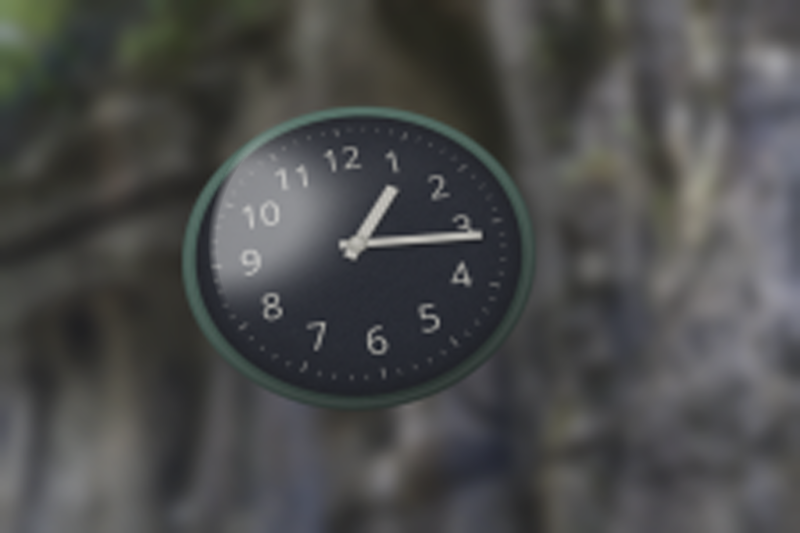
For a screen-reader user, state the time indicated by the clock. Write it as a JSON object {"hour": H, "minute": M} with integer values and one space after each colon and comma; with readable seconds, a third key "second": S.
{"hour": 1, "minute": 16}
